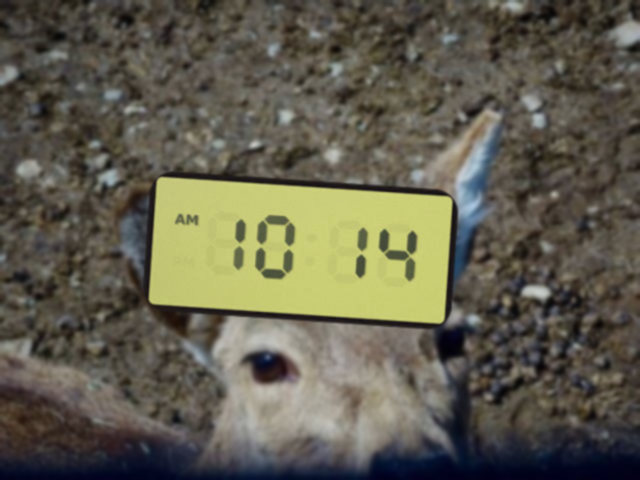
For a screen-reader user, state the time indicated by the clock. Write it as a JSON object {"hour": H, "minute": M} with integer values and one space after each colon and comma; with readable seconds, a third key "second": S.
{"hour": 10, "minute": 14}
